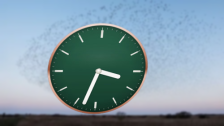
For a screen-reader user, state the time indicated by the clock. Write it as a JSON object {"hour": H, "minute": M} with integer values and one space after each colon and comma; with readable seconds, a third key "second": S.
{"hour": 3, "minute": 33}
